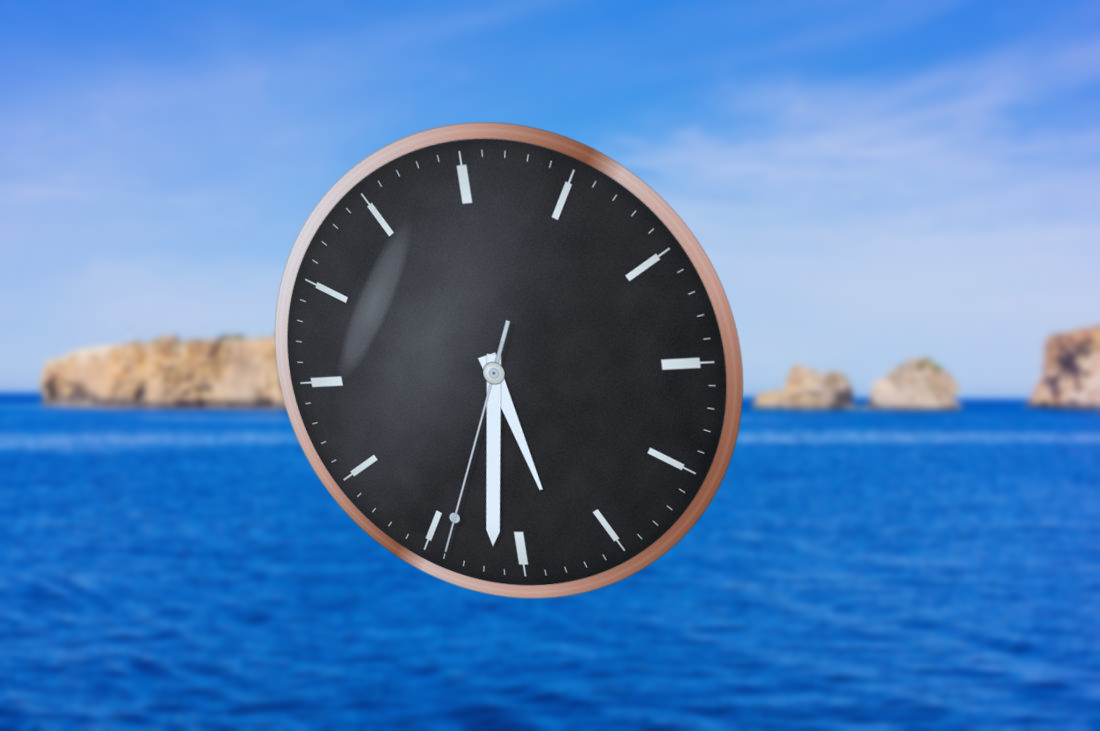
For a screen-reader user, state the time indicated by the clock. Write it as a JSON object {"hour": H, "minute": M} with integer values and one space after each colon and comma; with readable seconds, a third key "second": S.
{"hour": 5, "minute": 31, "second": 34}
